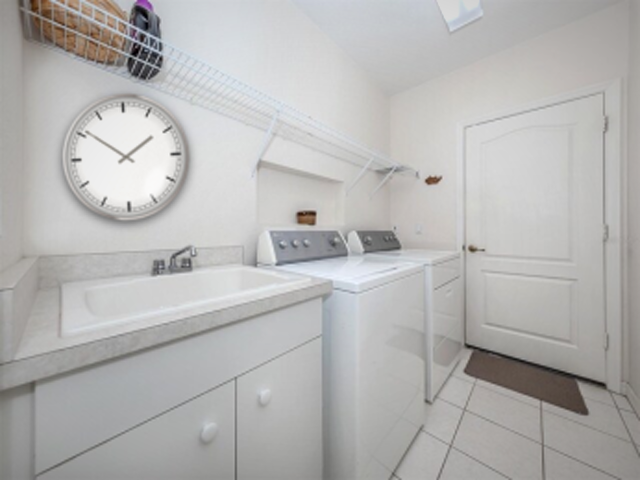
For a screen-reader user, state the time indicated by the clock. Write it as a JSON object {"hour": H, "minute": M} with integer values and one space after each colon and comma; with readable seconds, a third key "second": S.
{"hour": 1, "minute": 51}
